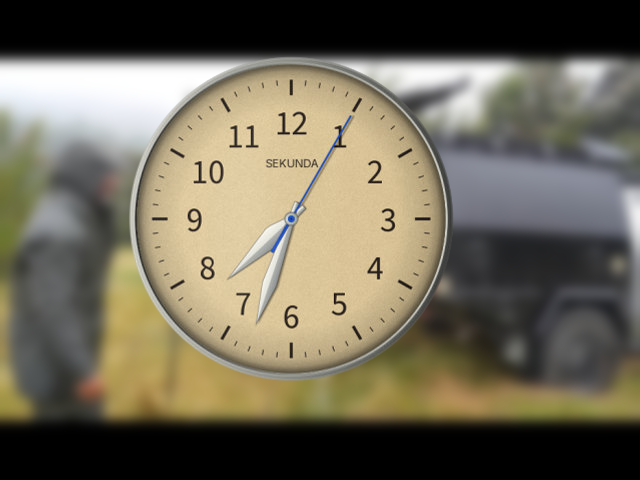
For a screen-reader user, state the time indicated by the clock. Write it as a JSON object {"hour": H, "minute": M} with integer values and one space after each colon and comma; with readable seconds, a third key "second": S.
{"hour": 7, "minute": 33, "second": 5}
